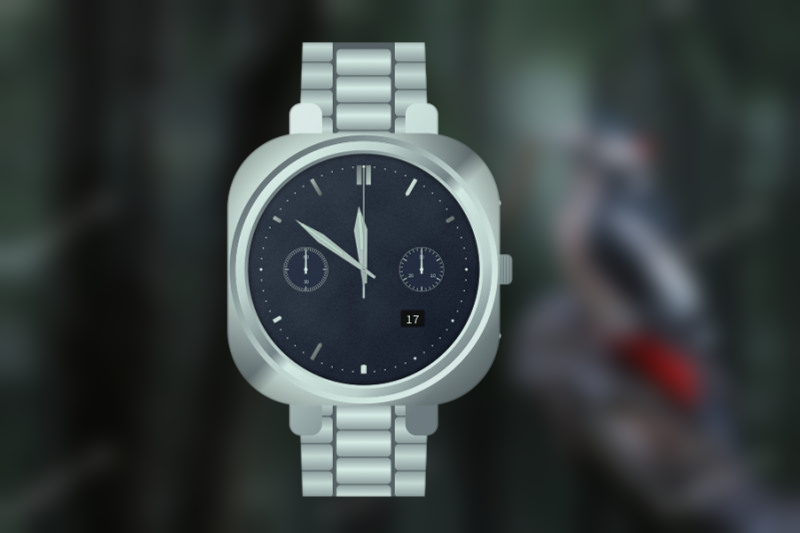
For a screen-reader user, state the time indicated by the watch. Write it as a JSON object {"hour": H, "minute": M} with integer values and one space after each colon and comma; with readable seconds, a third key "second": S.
{"hour": 11, "minute": 51}
